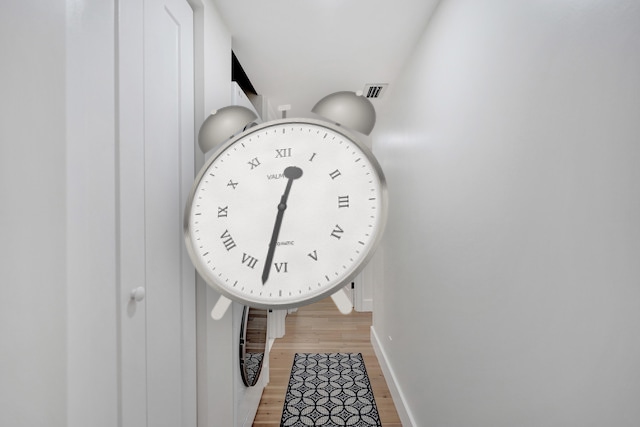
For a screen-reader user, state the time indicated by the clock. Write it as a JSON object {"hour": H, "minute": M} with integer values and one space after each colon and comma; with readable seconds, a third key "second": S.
{"hour": 12, "minute": 32}
